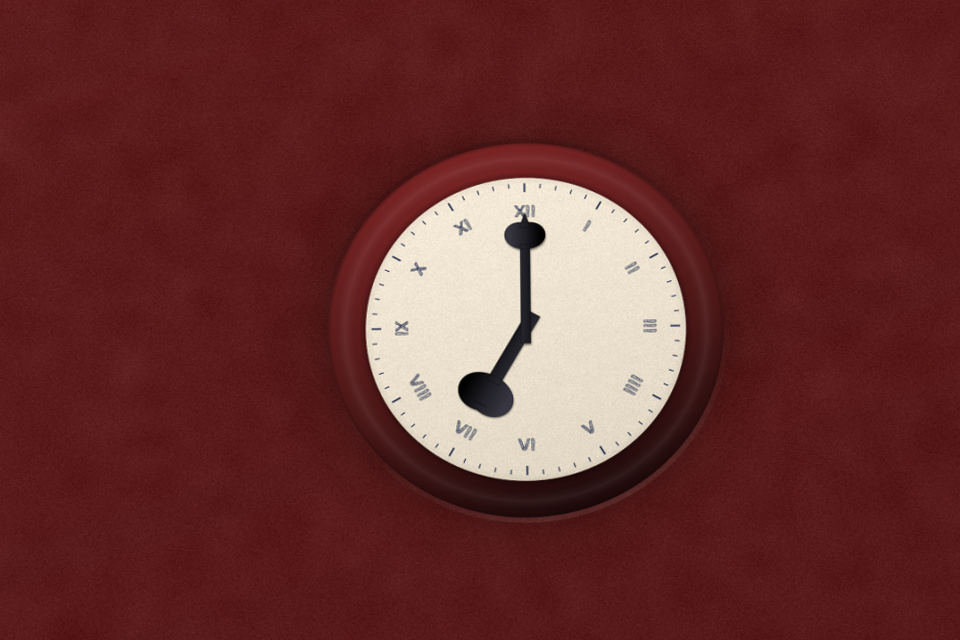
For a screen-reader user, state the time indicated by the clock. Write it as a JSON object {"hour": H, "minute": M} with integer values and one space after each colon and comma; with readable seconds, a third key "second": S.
{"hour": 7, "minute": 0}
